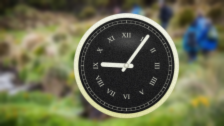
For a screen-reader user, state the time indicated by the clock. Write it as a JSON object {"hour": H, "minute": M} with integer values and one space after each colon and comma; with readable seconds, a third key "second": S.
{"hour": 9, "minute": 6}
